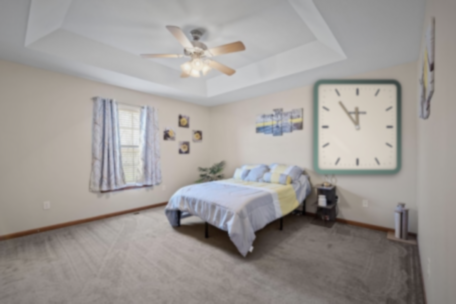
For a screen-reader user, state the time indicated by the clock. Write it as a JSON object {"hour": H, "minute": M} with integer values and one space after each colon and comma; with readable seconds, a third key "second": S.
{"hour": 11, "minute": 54}
